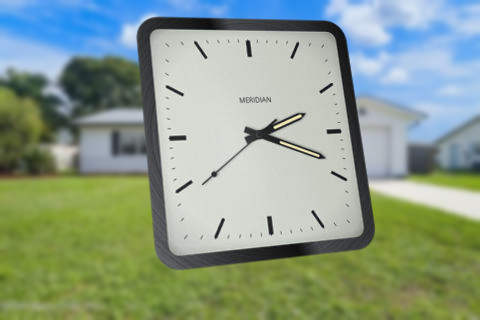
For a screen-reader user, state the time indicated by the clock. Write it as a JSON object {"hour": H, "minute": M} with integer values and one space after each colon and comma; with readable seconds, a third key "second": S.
{"hour": 2, "minute": 18, "second": 39}
